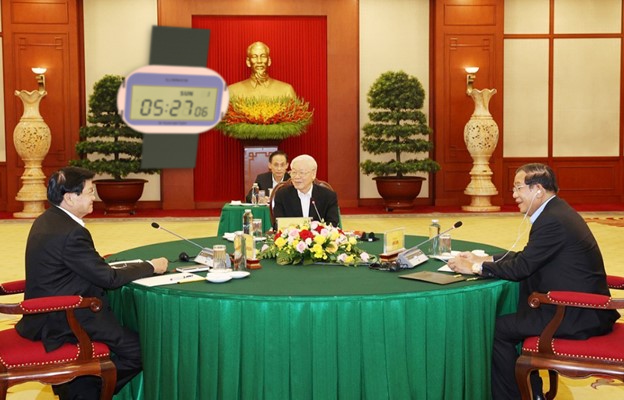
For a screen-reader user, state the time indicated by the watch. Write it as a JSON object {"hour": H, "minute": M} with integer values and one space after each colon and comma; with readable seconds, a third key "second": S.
{"hour": 5, "minute": 27}
